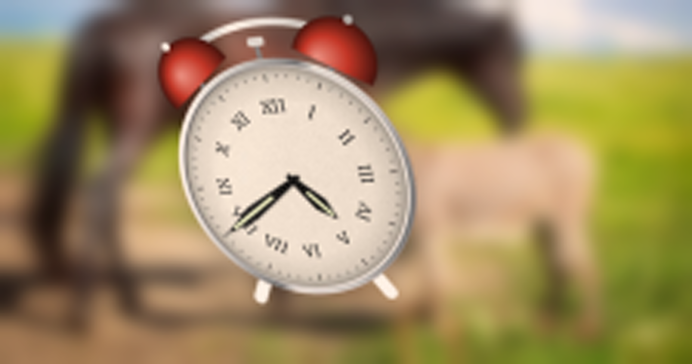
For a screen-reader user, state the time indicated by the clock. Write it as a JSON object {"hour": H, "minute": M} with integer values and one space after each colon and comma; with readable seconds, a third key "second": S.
{"hour": 4, "minute": 40}
